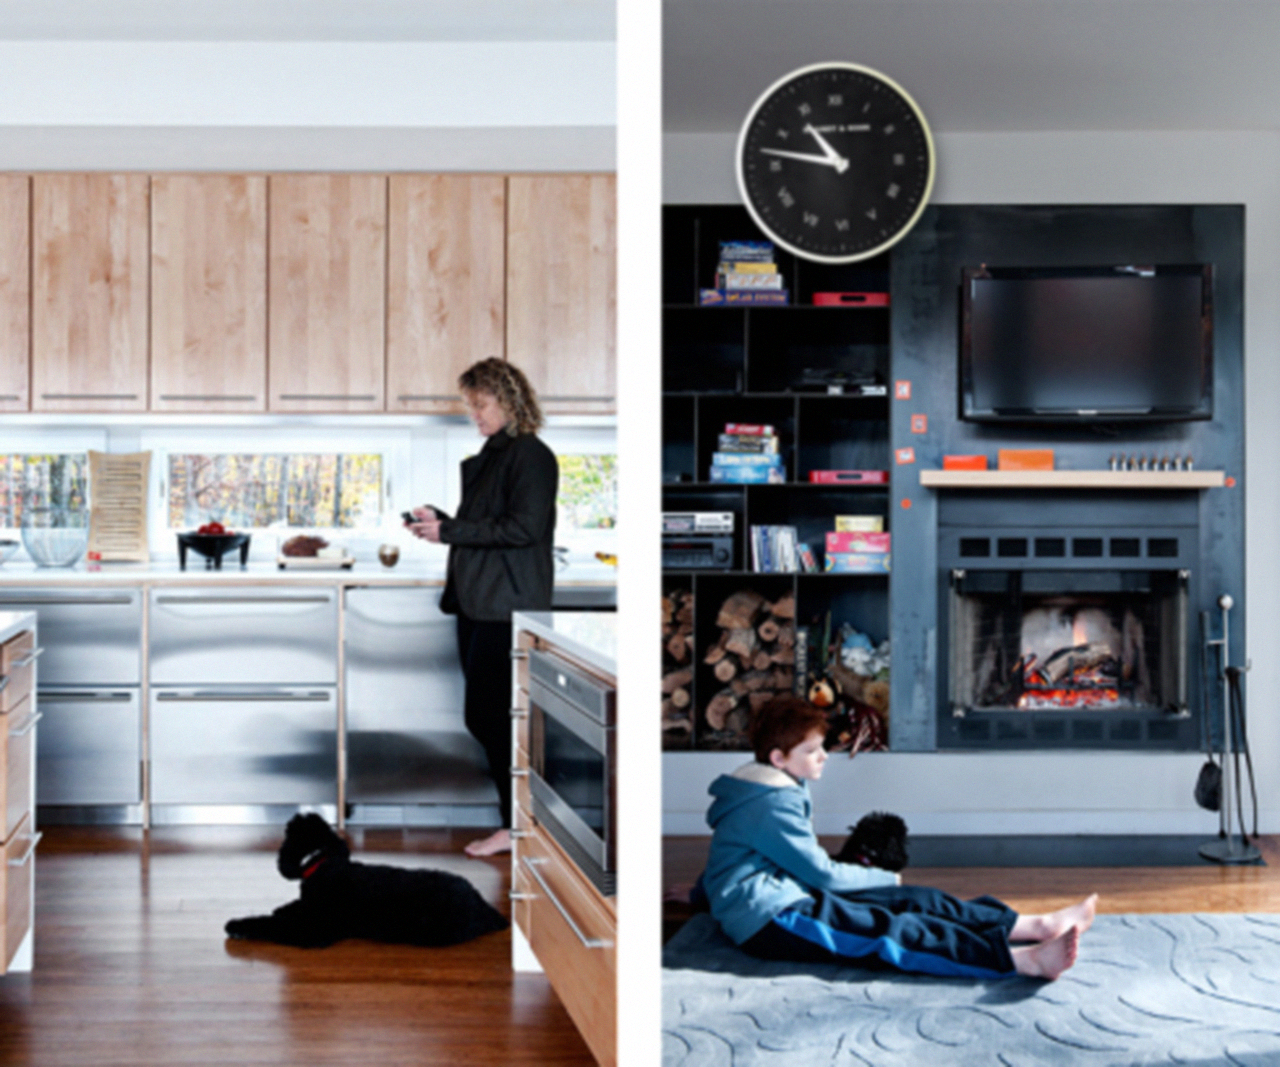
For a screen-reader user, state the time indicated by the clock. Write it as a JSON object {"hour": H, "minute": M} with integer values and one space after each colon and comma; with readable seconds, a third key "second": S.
{"hour": 10, "minute": 47}
